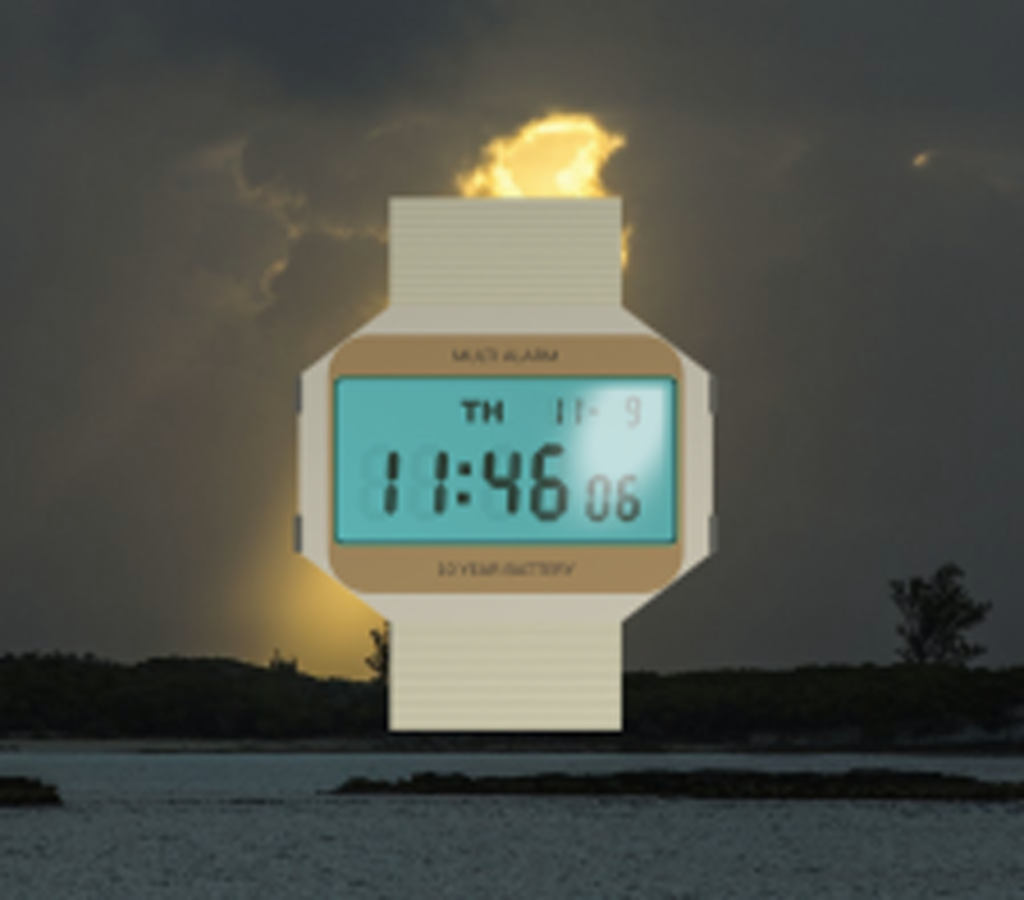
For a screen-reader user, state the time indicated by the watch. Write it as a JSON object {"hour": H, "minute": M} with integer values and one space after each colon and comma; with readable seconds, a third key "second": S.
{"hour": 11, "minute": 46, "second": 6}
